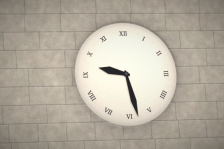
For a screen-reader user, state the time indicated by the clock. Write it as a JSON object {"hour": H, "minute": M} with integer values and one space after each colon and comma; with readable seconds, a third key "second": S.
{"hour": 9, "minute": 28}
